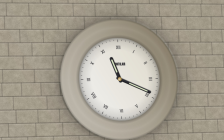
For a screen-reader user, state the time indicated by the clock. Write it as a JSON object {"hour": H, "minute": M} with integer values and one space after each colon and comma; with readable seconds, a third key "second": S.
{"hour": 11, "minute": 19}
